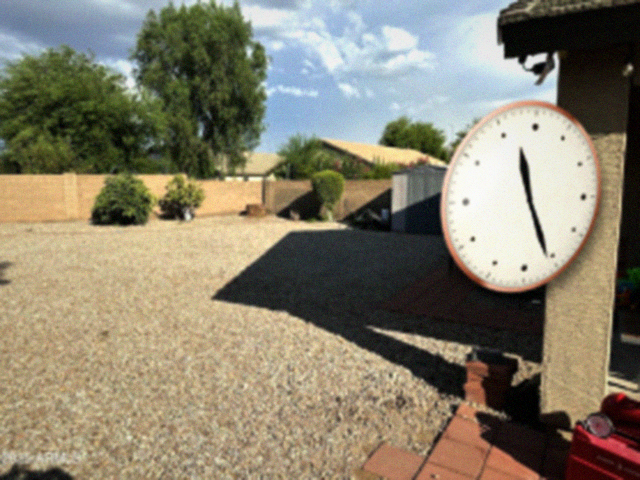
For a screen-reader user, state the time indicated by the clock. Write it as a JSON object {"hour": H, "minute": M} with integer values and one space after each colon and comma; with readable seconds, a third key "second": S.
{"hour": 11, "minute": 26}
